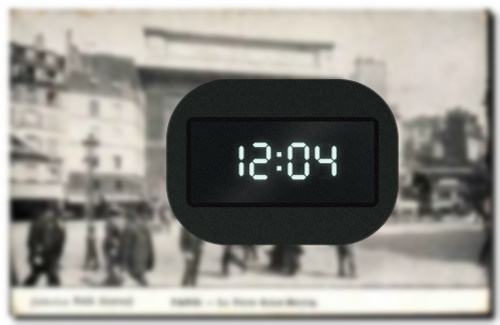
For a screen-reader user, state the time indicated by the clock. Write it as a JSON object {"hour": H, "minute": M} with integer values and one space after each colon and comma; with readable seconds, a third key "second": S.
{"hour": 12, "minute": 4}
